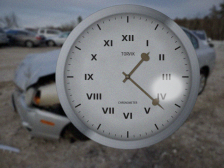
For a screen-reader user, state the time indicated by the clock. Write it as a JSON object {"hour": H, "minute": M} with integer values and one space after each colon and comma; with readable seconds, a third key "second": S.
{"hour": 1, "minute": 22}
